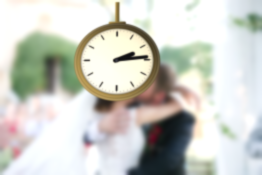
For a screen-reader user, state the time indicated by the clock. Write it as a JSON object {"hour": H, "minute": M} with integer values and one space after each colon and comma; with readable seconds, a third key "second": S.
{"hour": 2, "minute": 14}
